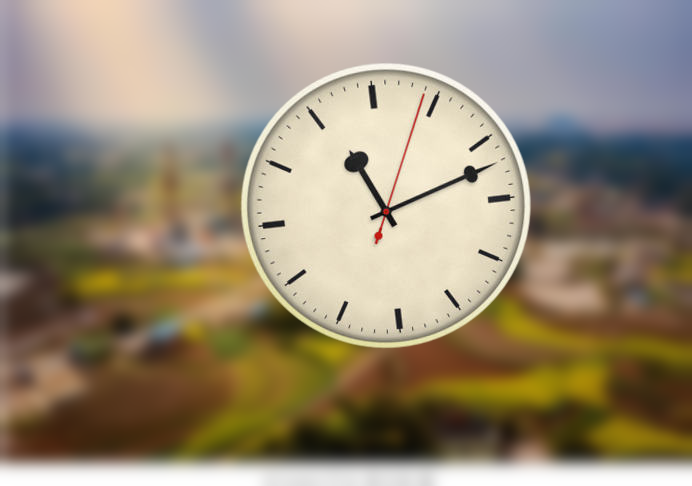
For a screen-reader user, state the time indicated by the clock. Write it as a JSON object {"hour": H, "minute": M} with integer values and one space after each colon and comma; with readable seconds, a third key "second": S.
{"hour": 11, "minute": 12, "second": 4}
